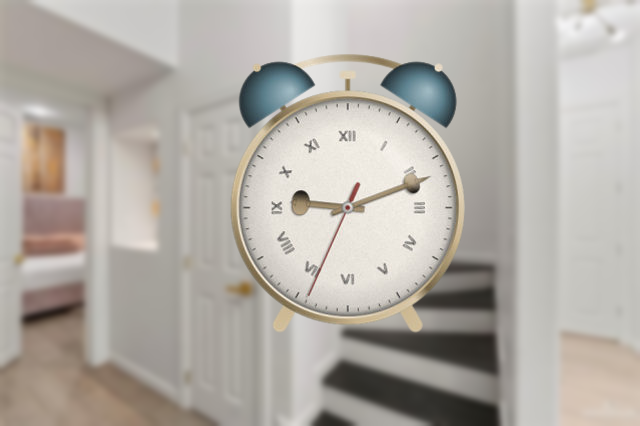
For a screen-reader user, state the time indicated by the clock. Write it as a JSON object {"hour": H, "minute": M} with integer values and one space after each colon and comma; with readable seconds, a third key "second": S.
{"hour": 9, "minute": 11, "second": 34}
